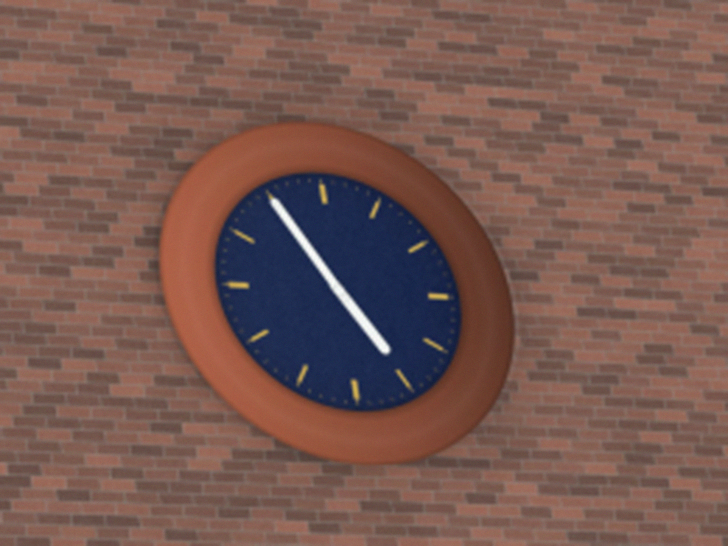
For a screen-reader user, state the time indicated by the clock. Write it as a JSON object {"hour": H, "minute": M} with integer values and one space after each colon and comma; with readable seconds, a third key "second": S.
{"hour": 4, "minute": 55}
